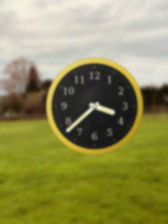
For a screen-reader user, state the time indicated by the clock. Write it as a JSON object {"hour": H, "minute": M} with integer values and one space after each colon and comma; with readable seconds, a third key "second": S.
{"hour": 3, "minute": 38}
